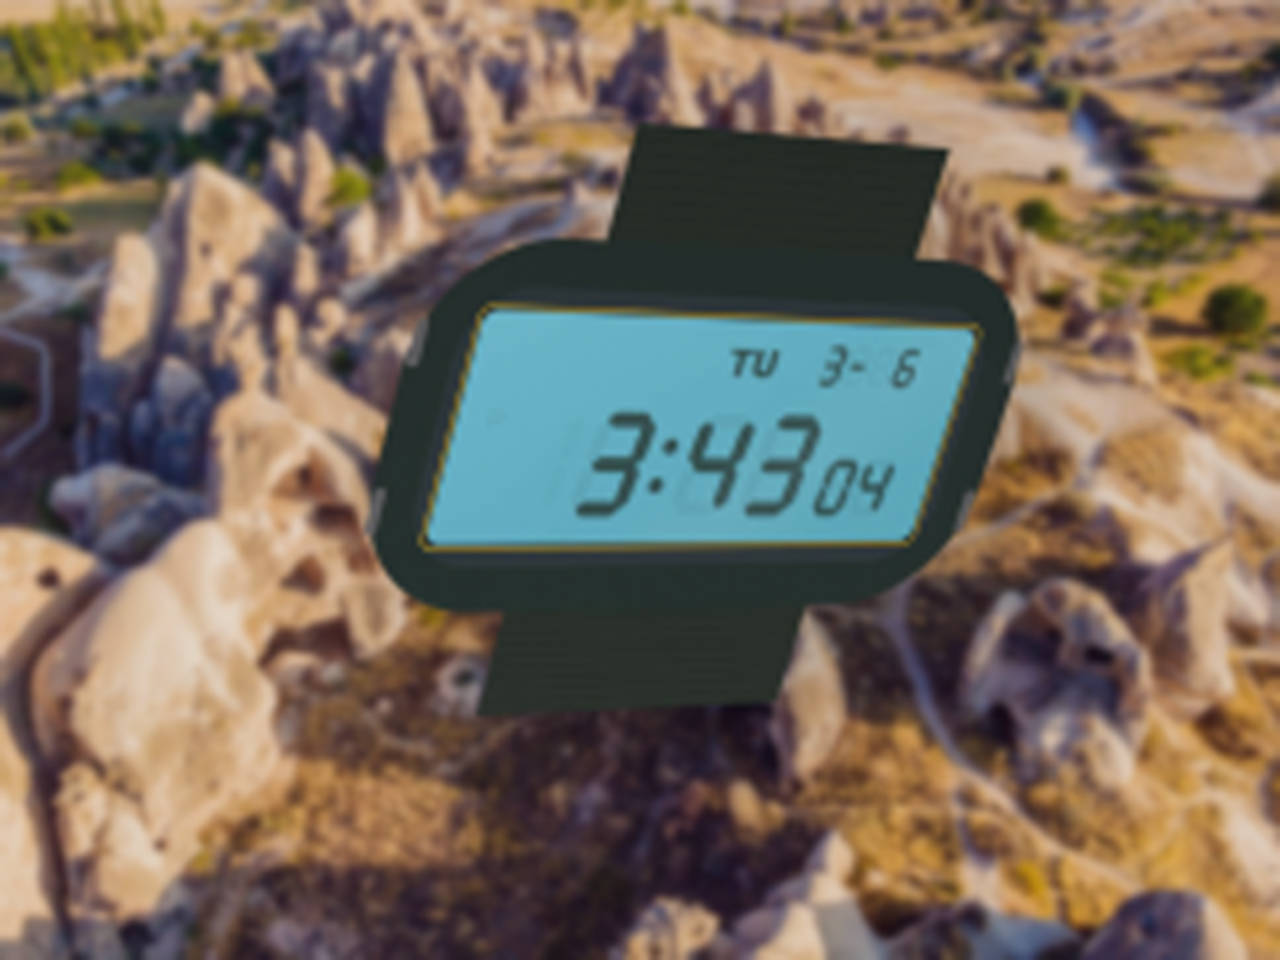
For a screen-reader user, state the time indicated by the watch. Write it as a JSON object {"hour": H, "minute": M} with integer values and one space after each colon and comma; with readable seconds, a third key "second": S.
{"hour": 3, "minute": 43, "second": 4}
